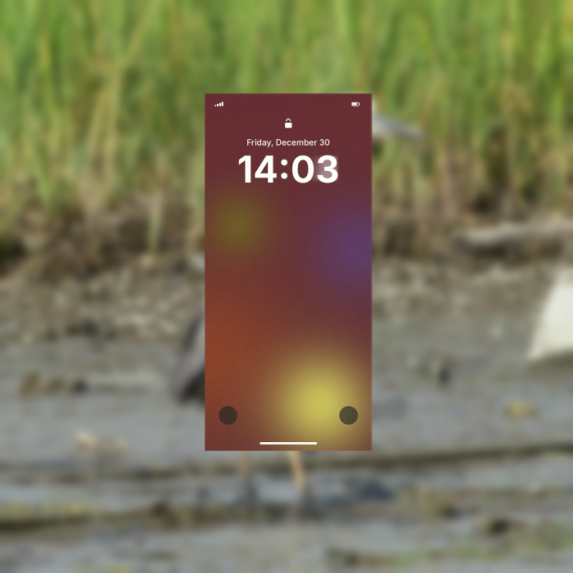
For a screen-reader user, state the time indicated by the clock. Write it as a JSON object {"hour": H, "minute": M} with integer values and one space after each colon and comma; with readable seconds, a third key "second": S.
{"hour": 14, "minute": 3}
